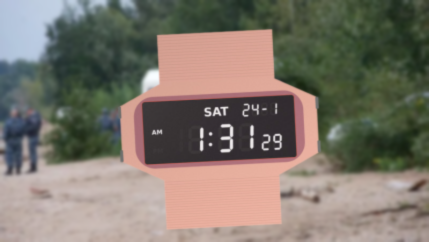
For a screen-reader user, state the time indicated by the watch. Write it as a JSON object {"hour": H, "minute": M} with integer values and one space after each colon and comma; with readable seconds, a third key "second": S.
{"hour": 1, "minute": 31, "second": 29}
